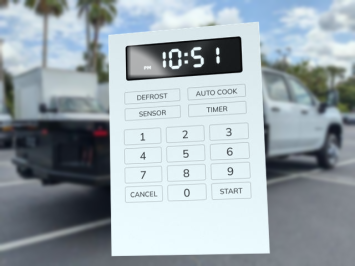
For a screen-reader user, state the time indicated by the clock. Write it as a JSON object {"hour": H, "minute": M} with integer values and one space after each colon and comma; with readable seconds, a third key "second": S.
{"hour": 10, "minute": 51}
